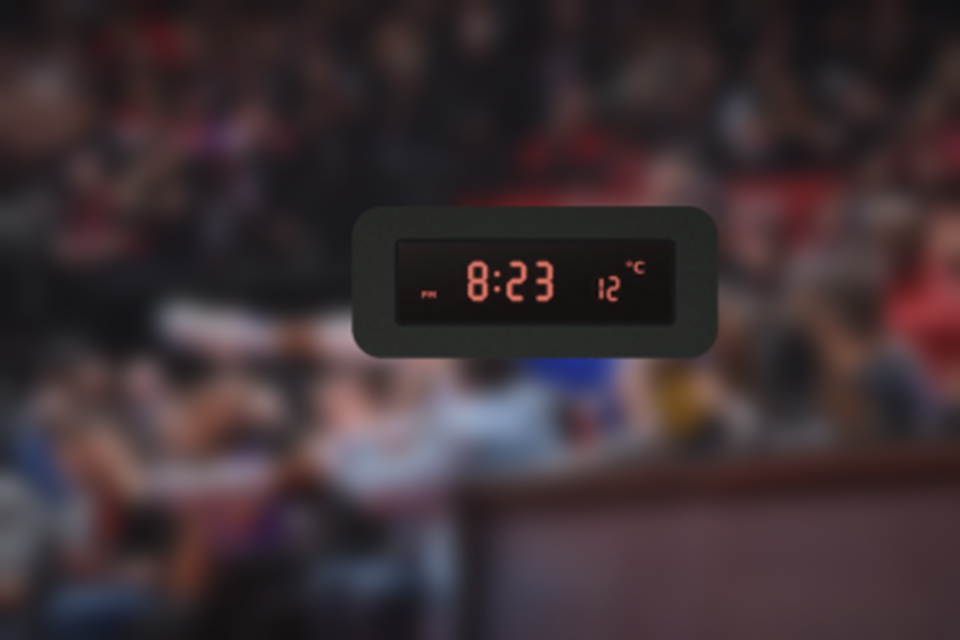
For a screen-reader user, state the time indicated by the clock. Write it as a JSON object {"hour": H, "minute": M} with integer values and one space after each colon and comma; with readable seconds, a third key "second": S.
{"hour": 8, "minute": 23}
